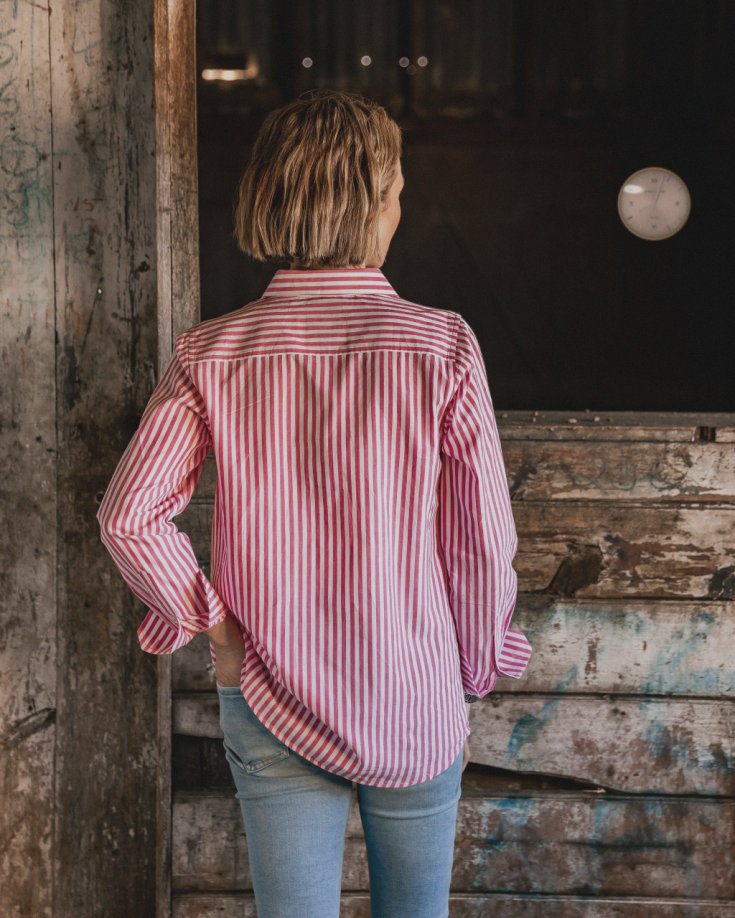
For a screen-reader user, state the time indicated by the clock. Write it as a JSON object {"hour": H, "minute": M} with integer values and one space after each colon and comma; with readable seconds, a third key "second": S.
{"hour": 8, "minute": 3}
